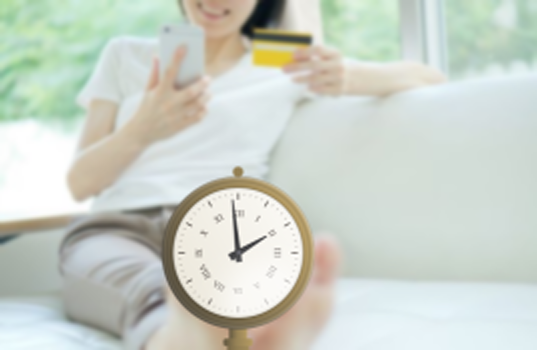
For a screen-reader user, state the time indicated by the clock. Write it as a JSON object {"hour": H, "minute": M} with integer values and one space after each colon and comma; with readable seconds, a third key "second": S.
{"hour": 1, "minute": 59}
